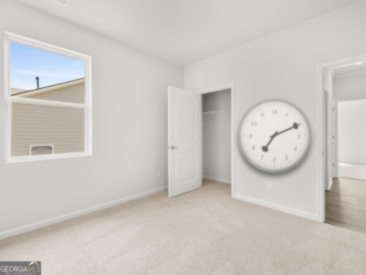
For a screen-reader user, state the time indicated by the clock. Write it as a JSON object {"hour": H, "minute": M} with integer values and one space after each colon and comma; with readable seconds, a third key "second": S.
{"hour": 7, "minute": 11}
